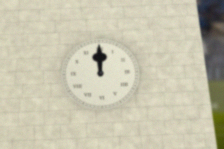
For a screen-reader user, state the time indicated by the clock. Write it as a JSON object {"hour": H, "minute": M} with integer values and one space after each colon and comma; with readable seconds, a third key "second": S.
{"hour": 12, "minute": 0}
